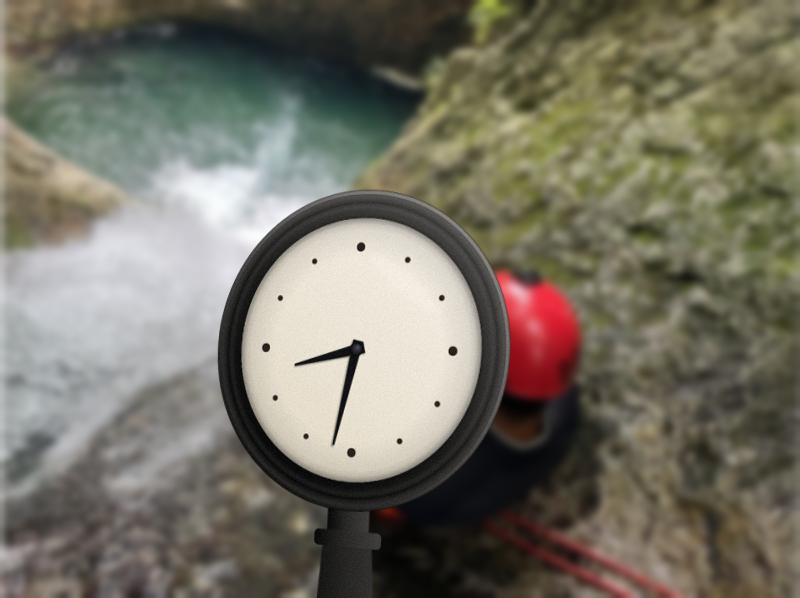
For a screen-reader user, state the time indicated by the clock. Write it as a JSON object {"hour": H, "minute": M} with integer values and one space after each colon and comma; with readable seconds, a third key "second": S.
{"hour": 8, "minute": 32}
